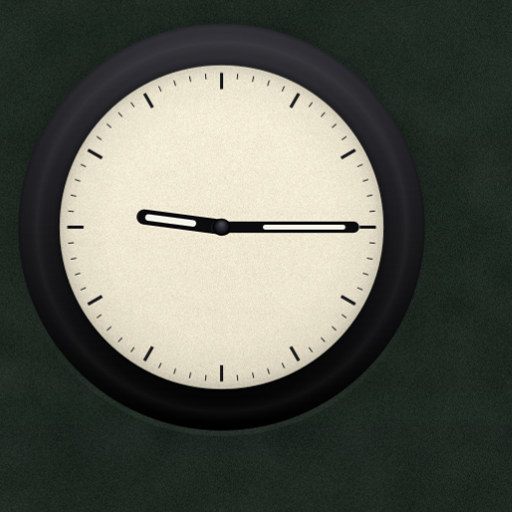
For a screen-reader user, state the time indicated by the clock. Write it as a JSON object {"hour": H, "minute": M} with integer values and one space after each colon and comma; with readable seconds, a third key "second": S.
{"hour": 9, "minute": 15}
